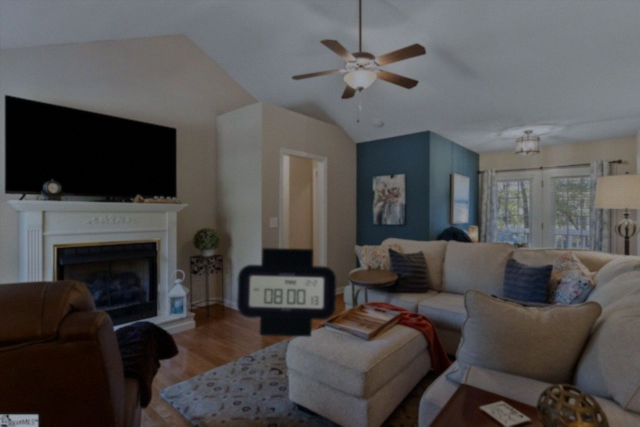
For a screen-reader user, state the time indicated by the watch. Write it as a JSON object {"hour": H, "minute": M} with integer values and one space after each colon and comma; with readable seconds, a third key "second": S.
{"hour": 8, "minute": 0}
